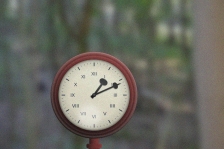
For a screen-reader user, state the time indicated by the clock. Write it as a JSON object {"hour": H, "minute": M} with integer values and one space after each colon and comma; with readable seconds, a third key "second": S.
{"hour": 1, "minute": 11}
